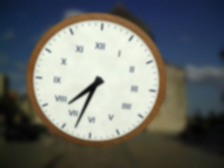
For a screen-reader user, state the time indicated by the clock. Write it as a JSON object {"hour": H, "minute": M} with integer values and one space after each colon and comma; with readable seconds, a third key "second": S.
{"hour": 7, "minute": 33}
